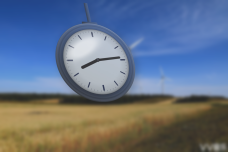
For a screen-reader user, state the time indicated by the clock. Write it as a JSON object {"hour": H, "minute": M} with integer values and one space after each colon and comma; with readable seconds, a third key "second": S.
{"hour": 8, "minute": 14}
